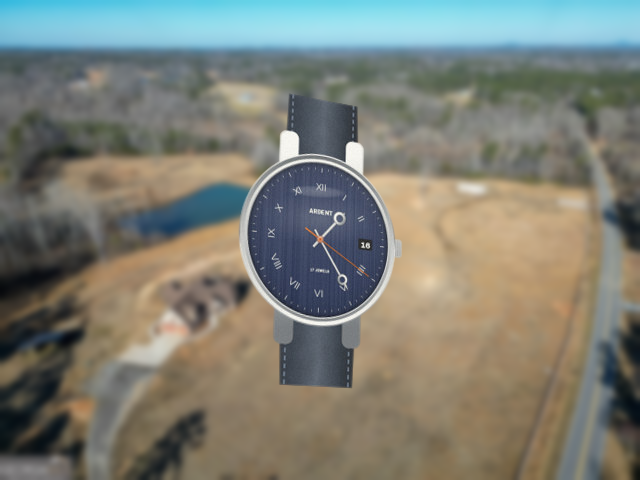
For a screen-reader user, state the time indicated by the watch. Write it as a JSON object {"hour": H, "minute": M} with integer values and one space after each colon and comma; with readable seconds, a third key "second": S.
{"hour": 1, "minute": 24, "second": 20}
